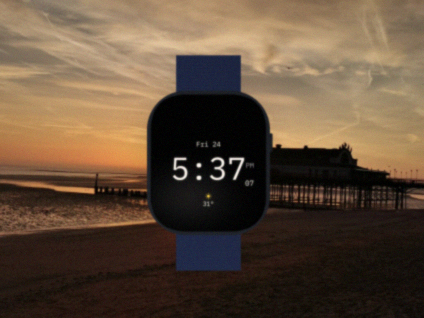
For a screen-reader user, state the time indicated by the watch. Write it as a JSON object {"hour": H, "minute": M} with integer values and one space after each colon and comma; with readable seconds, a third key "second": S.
{"hour": 5, "minute": 37}
